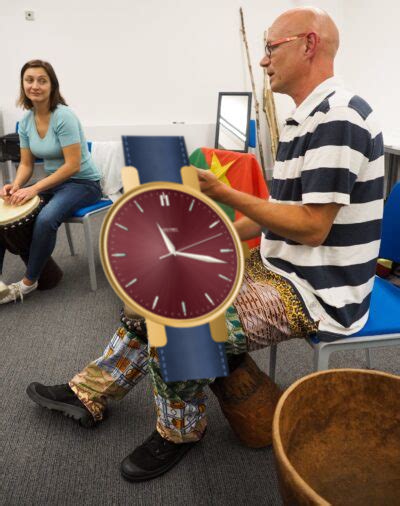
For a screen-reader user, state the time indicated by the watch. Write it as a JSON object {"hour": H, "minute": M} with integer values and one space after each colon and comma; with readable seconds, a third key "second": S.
{"hour": 11, "minute": 17, "second": 12}
